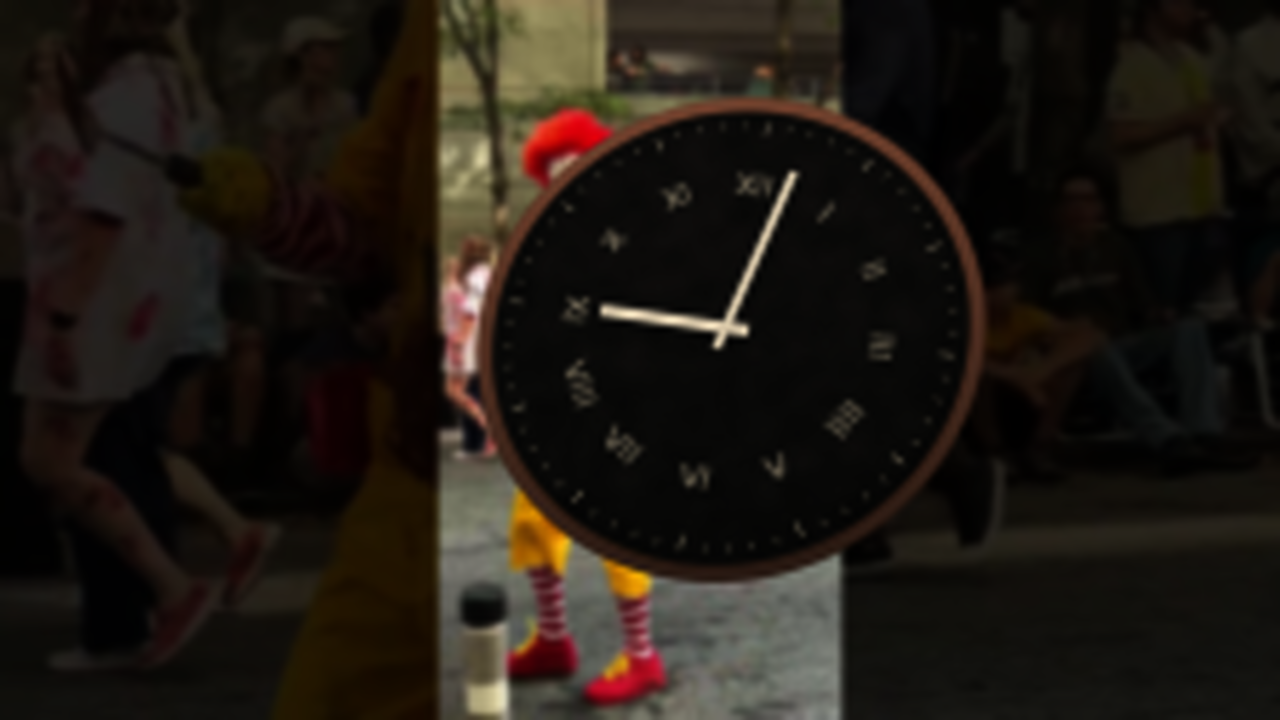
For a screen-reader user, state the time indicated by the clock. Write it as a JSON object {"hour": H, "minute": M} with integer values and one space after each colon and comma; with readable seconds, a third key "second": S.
{"hour": 9, "minute": 2}
